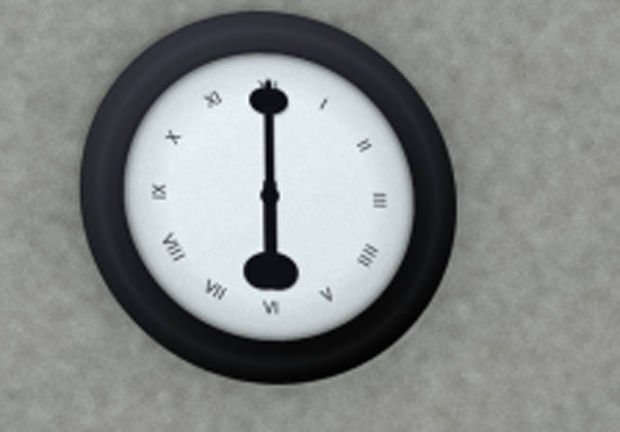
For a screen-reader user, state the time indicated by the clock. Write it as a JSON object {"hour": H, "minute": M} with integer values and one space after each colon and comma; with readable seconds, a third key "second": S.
{"hour": 6, "minute": 0}
